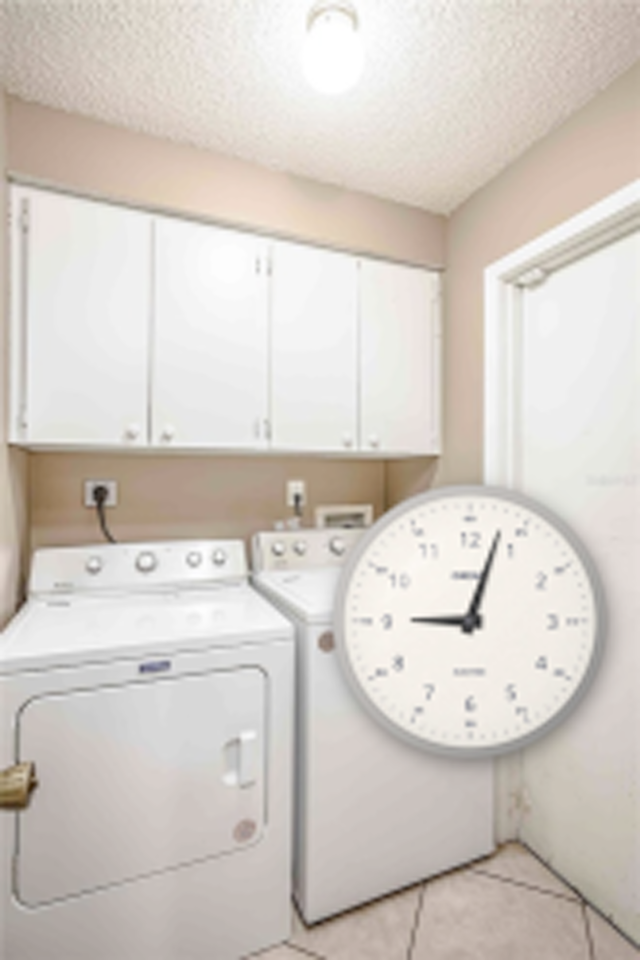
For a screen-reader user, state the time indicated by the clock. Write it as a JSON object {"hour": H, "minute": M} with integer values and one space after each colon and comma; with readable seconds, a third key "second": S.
{"hour": 9, "minute": 3}
